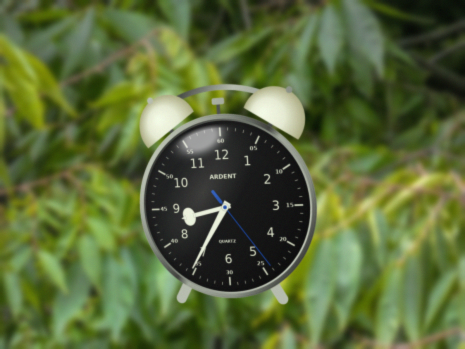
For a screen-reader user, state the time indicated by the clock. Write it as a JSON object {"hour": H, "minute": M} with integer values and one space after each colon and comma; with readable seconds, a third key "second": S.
{"hour": 8, "minute": 35, "second": 24}
